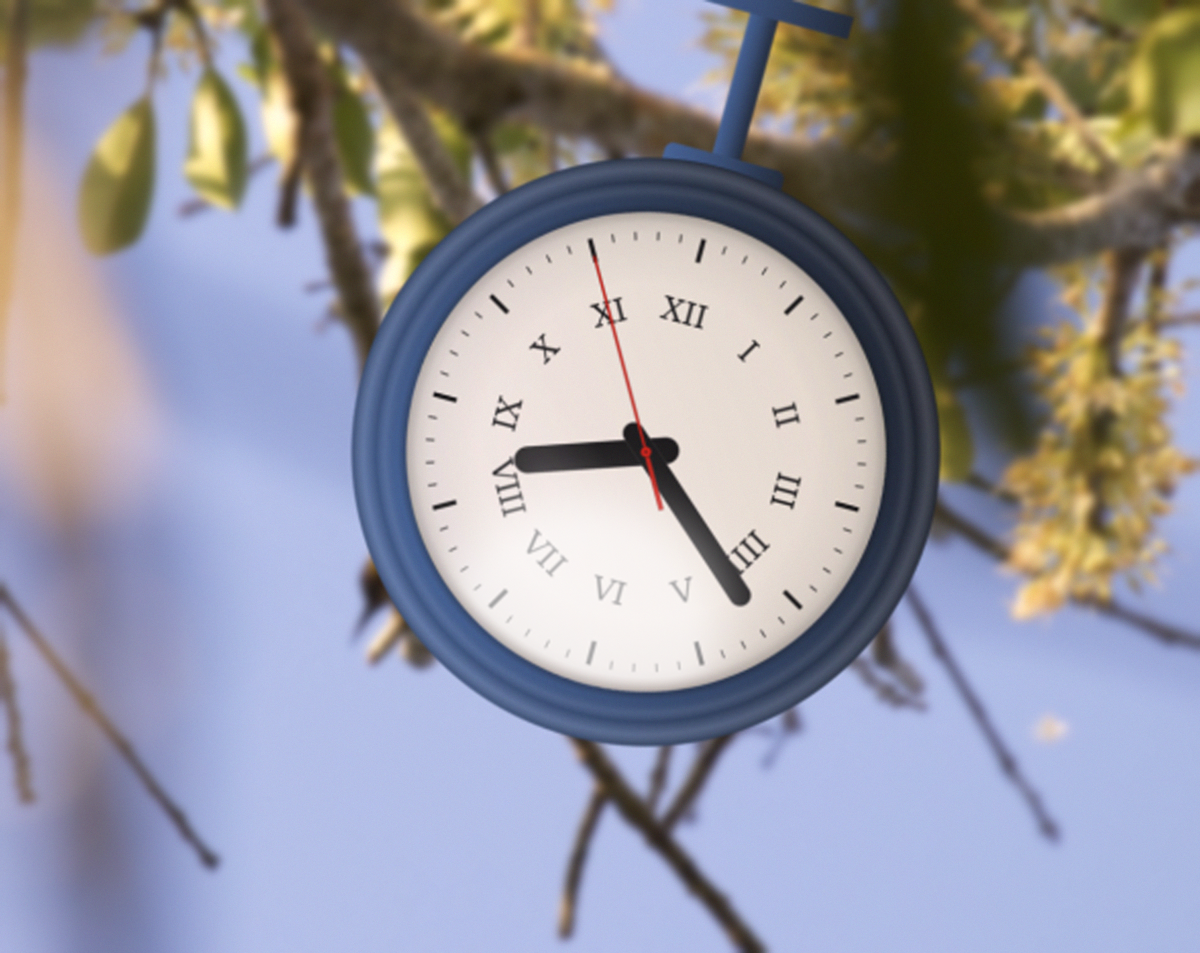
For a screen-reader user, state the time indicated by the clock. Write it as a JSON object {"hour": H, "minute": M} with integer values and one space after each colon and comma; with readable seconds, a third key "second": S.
{"hour": 8, "minute": 21, "second": 55}
